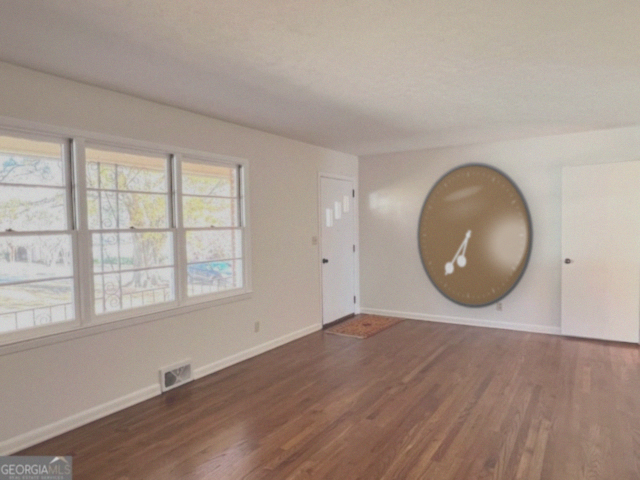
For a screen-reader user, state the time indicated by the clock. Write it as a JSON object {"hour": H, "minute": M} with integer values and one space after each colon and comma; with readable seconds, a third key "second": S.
{"hour": 6, "minute": 36}
